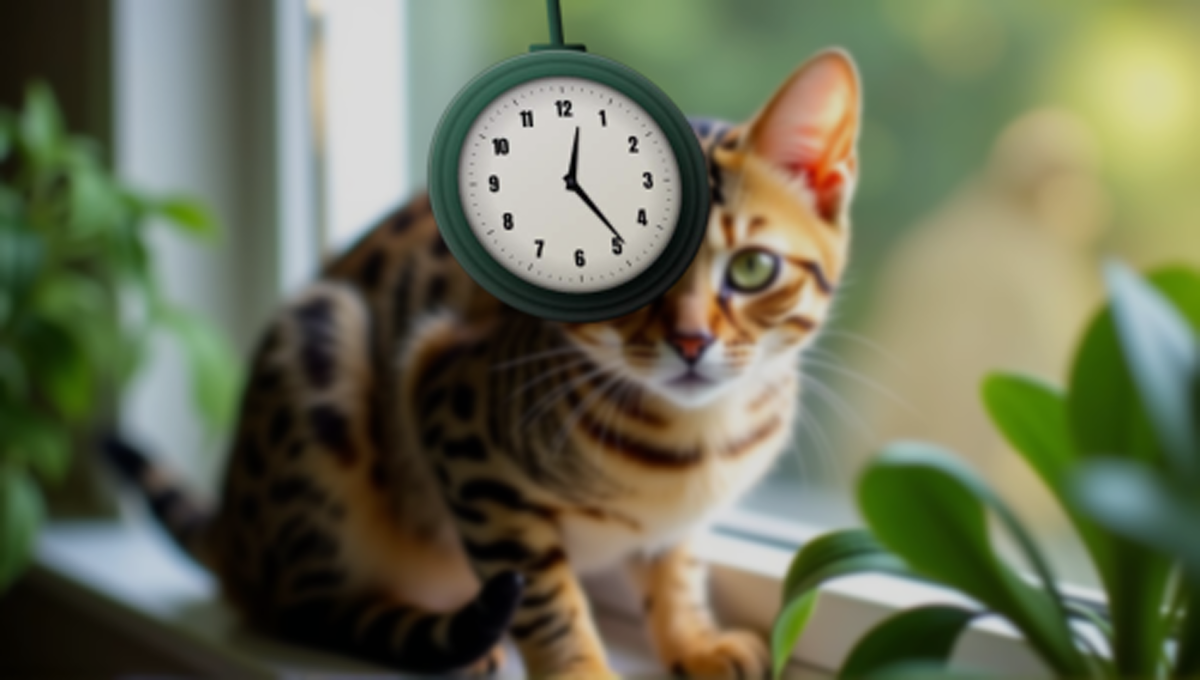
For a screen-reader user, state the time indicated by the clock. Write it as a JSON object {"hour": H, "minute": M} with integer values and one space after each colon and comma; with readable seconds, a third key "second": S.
{"hour": 12, "minute": 24}
